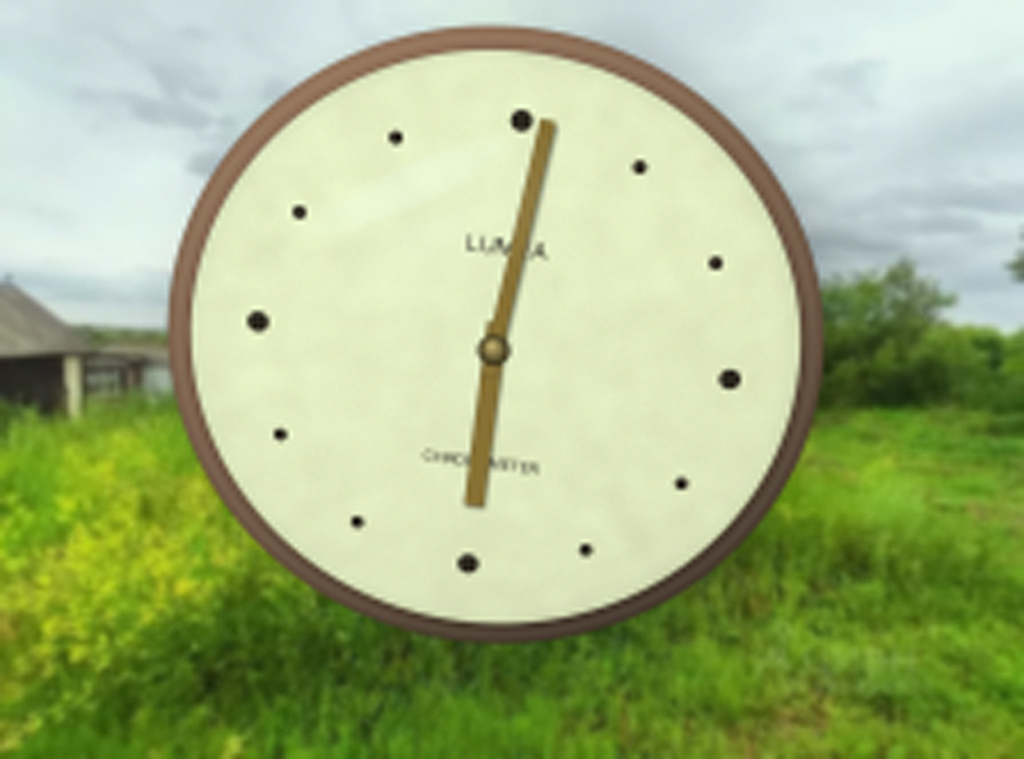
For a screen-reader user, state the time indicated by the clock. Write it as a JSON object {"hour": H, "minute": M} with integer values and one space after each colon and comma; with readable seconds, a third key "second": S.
{"hour": 6, "minute": 1}
